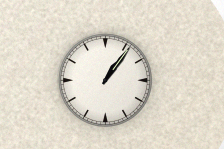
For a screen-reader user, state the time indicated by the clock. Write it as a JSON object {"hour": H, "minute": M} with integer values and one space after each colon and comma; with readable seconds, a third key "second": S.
{"hour": 1, "minute": 6}
